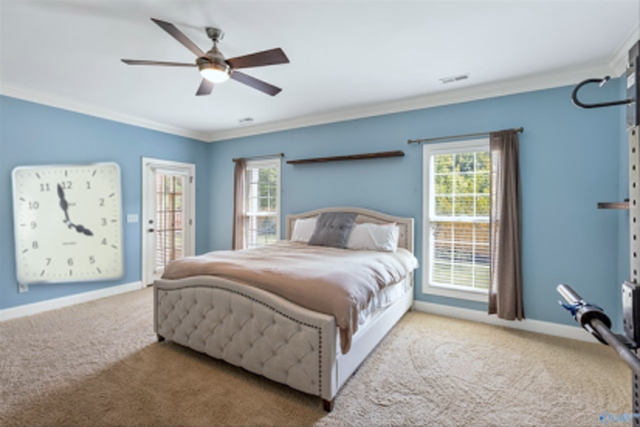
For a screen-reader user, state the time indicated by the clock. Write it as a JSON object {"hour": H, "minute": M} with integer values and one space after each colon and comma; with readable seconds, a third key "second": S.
{"hour": 3, "minute": 58}
